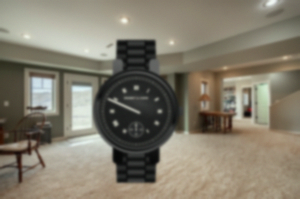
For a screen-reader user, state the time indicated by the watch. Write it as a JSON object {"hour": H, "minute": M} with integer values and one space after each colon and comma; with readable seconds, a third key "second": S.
{"hour": 9, "minute": 49}
